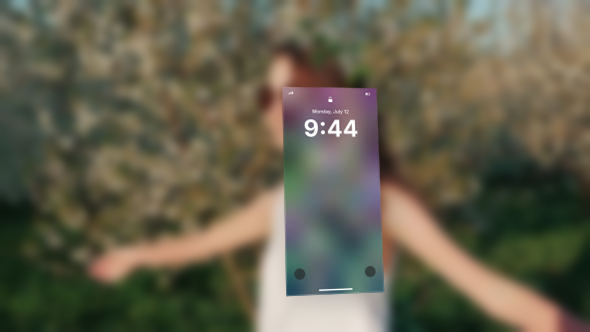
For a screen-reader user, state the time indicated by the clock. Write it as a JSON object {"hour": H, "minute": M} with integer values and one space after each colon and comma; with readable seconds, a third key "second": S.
{"hour": 9, "minute": 44}
